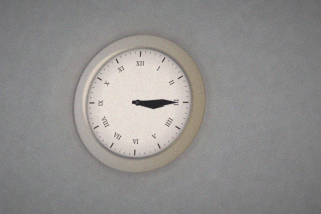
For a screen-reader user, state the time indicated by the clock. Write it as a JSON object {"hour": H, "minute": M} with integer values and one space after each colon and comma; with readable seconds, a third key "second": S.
{"hour": 3, "minute": 15}
